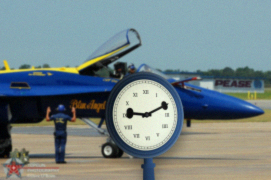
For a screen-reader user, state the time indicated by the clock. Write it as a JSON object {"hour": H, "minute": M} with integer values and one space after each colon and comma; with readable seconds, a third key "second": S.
{"hour": 9, "minute": 11}
